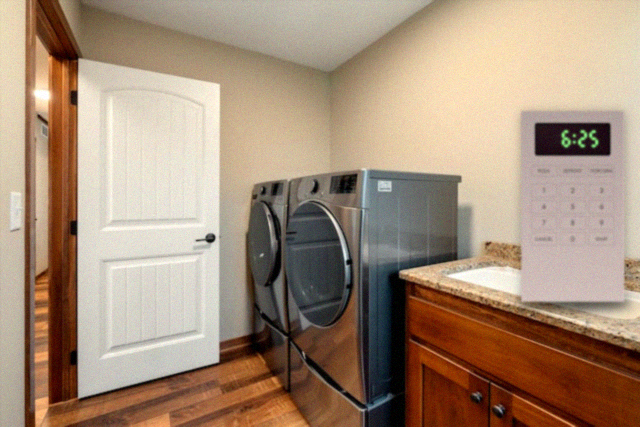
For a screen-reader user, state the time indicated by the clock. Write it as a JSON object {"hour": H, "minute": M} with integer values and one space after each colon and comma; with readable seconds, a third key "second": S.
{"hour": 6, "minute": 25}
